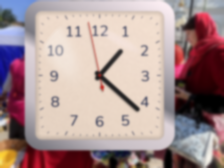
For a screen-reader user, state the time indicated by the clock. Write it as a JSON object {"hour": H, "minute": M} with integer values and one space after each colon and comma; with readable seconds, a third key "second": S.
{"hour": 1, "minute": 21, "second": 58}
